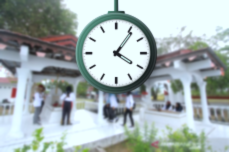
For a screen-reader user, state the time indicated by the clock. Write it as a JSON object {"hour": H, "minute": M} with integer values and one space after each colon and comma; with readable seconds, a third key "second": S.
{"hour": 4, "minute": 6}
